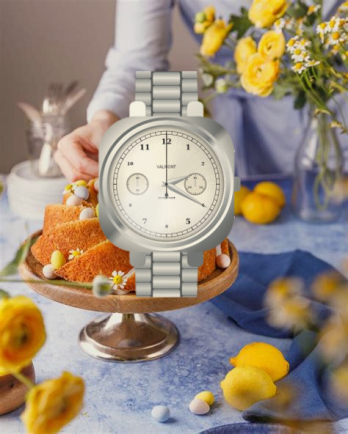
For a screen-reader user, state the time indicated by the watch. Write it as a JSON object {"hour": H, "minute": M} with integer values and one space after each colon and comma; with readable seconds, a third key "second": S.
{"hour": 2, "minute": 20}
